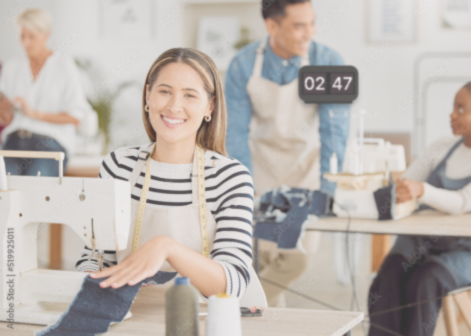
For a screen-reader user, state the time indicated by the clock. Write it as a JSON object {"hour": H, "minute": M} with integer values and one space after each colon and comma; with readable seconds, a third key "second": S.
{"hour": 2, "minute": 47}
